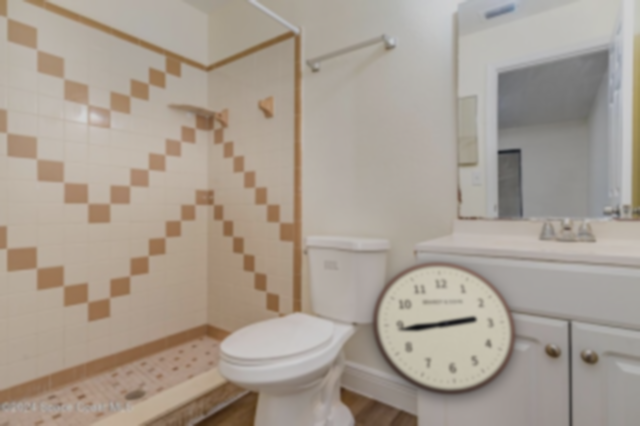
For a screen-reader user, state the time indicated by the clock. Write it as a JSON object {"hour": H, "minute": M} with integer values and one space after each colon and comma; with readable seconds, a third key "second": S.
{"hour": 2, "minute": 44}
